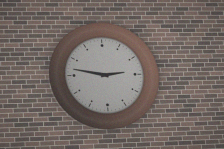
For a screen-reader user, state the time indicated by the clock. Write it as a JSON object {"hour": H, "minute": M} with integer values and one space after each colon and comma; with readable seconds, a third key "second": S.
{"hour": 2, "minute": 47}
